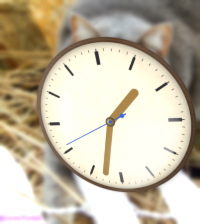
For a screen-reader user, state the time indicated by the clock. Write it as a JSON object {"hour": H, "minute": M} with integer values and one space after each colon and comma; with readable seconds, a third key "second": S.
{"hour": 1, "minute": 32, "second": 41}
